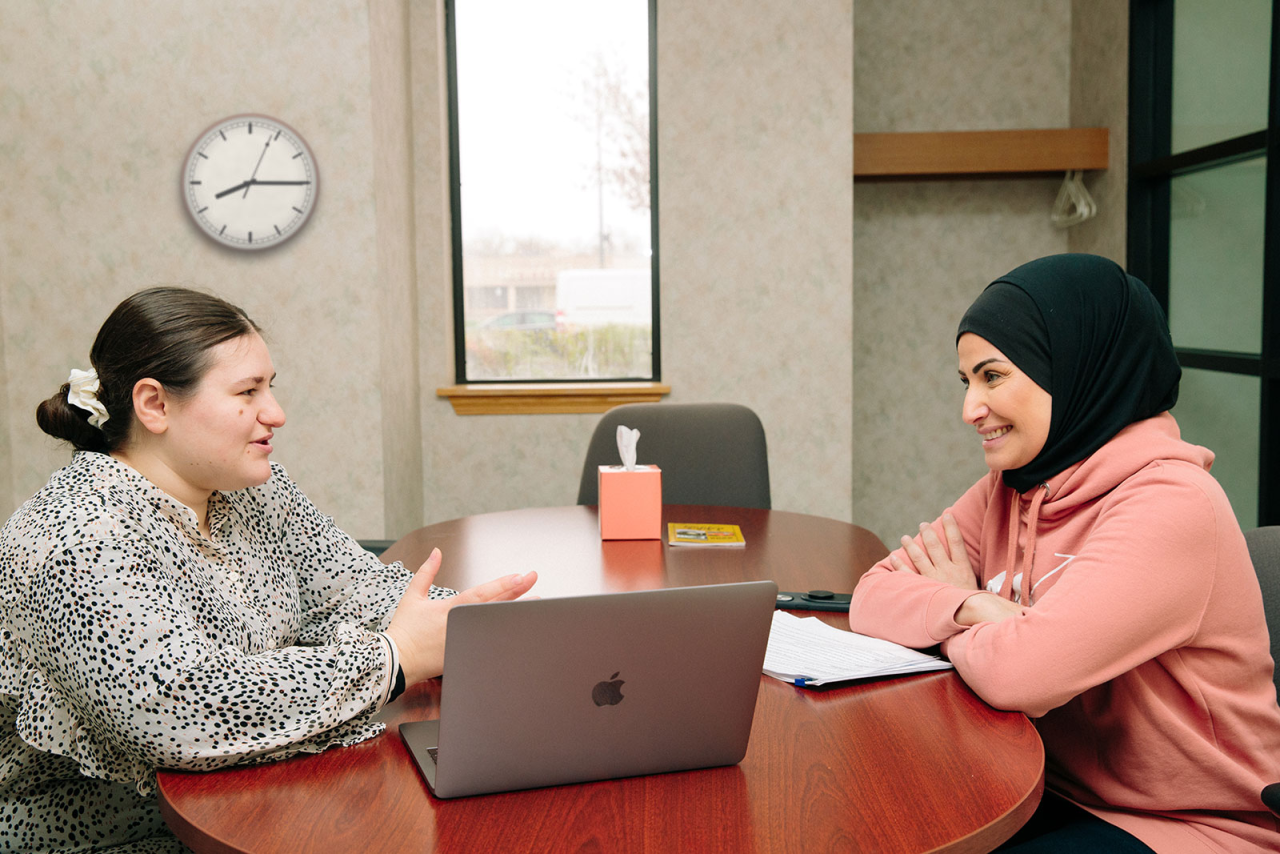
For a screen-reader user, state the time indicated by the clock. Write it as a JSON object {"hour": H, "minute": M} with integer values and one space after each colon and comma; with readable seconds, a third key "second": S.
{"hour": 8, "minute": 15, "second": 4}
